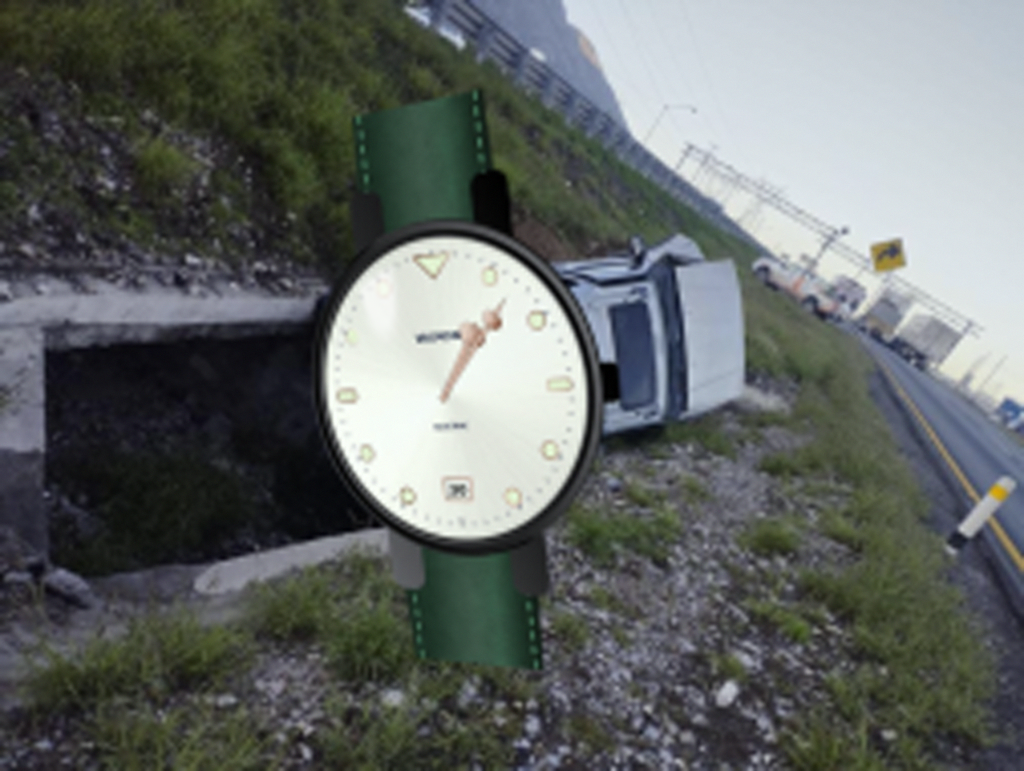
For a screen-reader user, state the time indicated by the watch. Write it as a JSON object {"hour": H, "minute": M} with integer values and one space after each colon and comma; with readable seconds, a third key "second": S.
{"hour": 1, "minute": 7}
